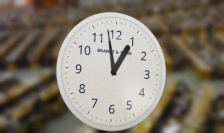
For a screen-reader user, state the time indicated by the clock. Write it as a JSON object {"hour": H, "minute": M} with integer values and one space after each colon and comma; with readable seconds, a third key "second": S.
{"hour": 12, "minute": 58}
